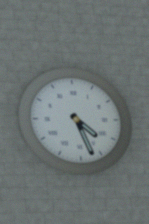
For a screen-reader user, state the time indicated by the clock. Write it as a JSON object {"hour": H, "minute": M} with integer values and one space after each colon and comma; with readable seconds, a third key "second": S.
{"hour": 4, "minute": 27}
